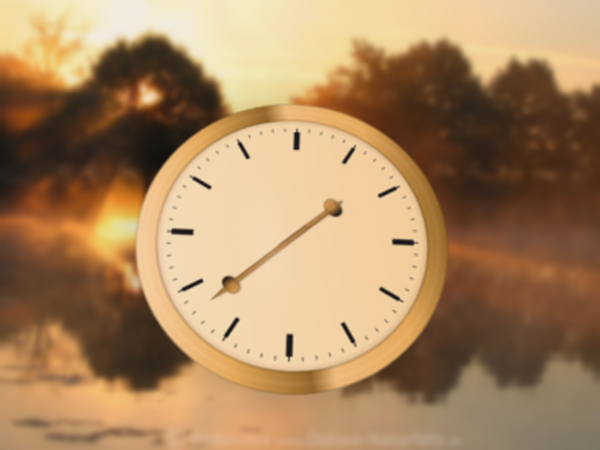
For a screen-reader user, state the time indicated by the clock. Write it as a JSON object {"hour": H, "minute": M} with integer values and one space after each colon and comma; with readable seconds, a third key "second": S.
{"hour": 1, "minute": 38}
